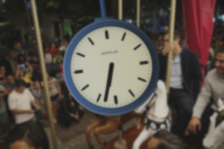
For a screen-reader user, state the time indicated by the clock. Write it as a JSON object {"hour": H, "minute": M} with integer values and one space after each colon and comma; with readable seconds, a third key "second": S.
{"hour": 6, "minute": 33}
